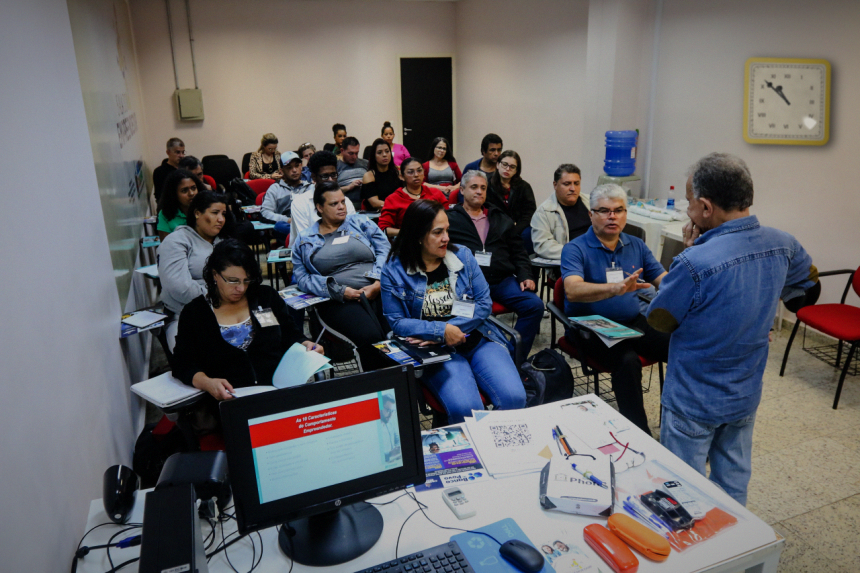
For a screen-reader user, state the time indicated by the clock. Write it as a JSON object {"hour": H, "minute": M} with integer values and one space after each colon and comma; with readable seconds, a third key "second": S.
{"hour": 10, "minute": 52}
